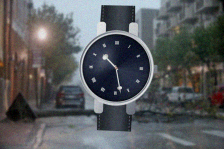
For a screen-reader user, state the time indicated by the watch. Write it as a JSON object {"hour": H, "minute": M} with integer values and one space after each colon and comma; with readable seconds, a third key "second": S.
{"hour": 10, "minute": 28}
